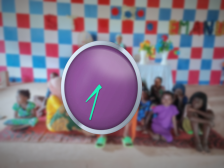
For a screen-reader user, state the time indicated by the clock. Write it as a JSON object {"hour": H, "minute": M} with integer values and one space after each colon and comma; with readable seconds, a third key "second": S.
{"hour": 7, "minute": 33}
